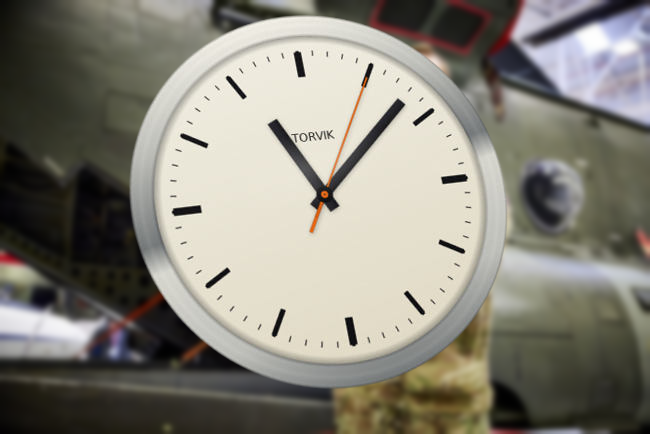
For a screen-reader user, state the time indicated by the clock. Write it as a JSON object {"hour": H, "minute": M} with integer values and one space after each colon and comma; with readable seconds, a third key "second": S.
{"hour": 11, "minute": 8, "second": 5}
